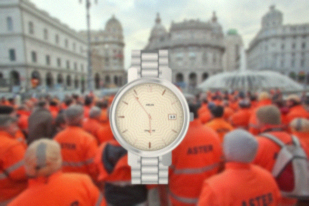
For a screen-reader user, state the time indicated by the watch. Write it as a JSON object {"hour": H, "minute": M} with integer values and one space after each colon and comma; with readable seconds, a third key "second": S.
{"hour": 5, "minute": 54}
